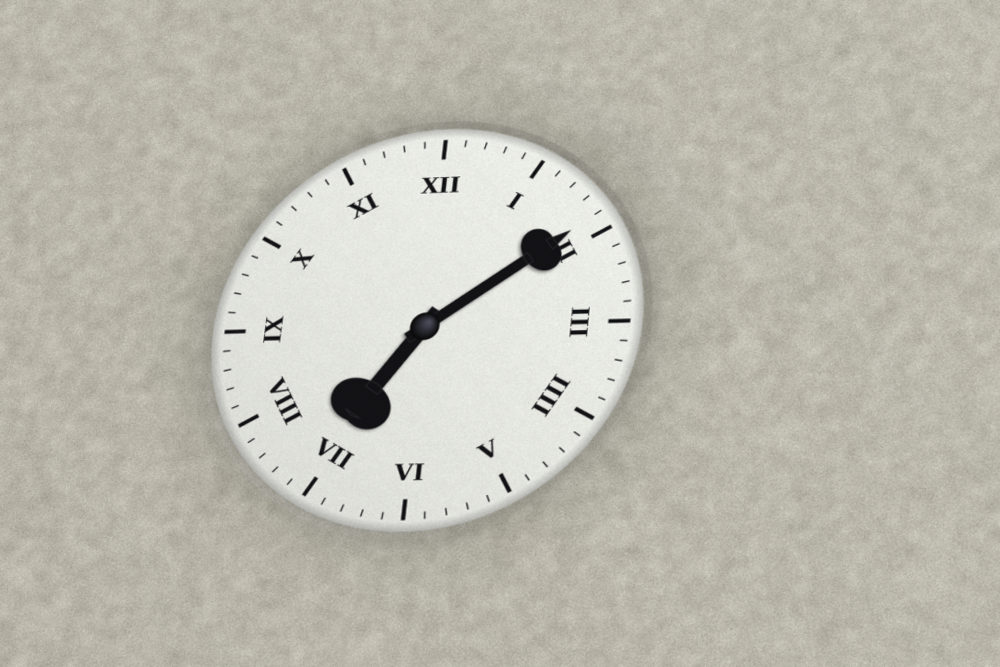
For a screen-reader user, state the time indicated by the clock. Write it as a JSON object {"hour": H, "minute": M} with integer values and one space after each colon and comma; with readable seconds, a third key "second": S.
{"hour": 7, "minute": 9}
